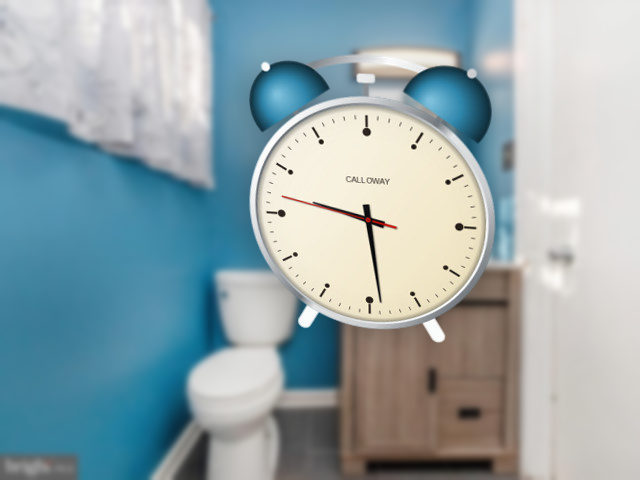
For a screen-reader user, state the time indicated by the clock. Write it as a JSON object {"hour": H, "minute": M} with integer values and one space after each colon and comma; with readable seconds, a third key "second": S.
{"hour": 9, "minute": 28, "second": 47}
